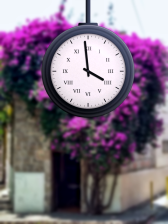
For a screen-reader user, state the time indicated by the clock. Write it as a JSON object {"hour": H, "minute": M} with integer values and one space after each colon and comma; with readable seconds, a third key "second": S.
{"hour": 3, "minute": 59}
